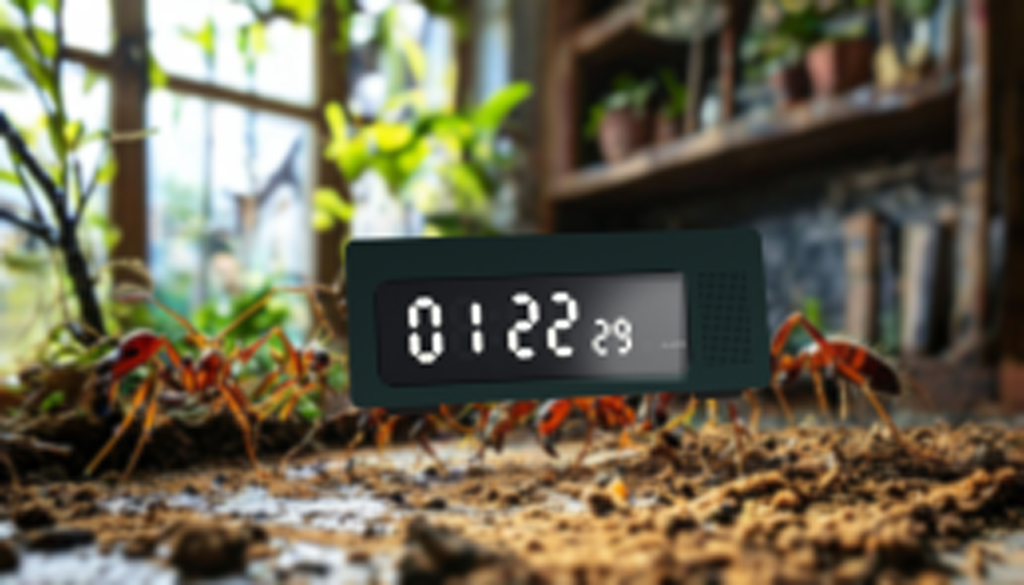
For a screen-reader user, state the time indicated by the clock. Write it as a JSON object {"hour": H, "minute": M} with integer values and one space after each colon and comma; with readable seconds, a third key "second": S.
{"hour": 1, "minute": 22, "second": 29}
